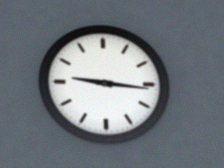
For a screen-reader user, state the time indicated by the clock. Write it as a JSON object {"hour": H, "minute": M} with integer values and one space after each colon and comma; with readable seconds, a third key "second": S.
{"hour": 9, "minute": 16}
